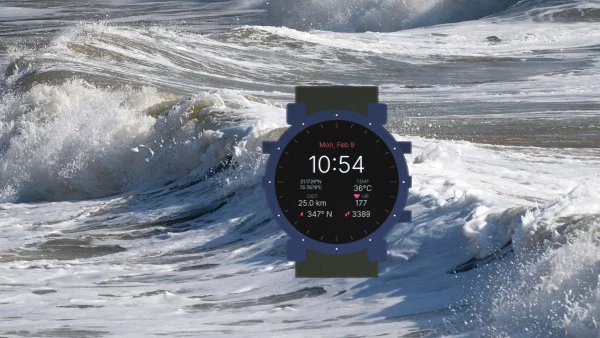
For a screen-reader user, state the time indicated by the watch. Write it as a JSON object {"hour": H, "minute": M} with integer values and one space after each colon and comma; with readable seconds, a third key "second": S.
{"hour": 10, "minute": 54}
